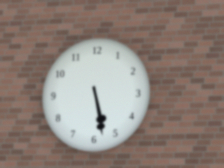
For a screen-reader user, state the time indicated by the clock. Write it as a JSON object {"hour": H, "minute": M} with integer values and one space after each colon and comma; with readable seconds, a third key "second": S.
{"hour": 5, "minute": 28}
